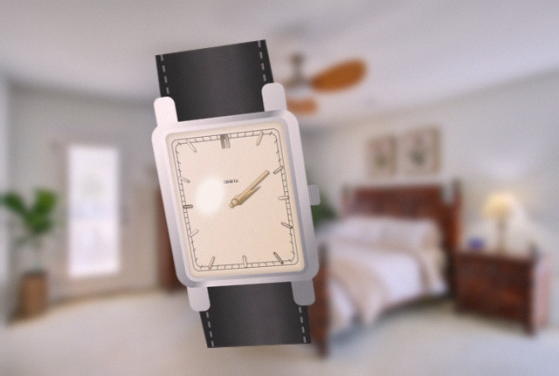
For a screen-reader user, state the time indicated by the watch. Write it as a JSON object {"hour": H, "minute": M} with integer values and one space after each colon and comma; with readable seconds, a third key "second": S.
{"hour": 2, "minute": 9}
